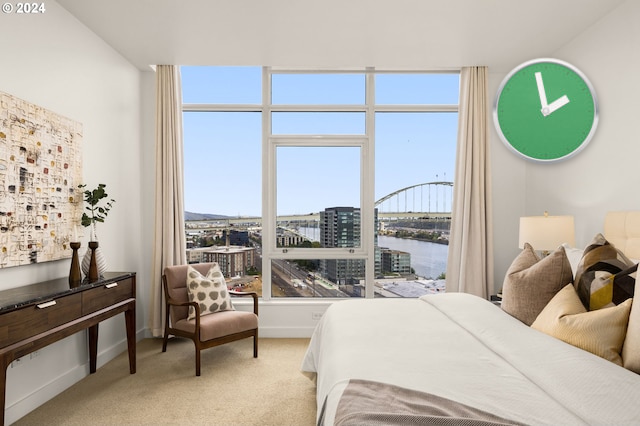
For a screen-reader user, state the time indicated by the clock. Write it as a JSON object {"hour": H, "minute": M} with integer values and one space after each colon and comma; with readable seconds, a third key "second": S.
{"hour": 1, "minute": 58}
